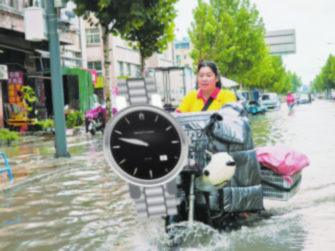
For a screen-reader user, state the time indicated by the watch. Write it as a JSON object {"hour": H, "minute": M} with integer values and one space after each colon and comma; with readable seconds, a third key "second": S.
{"hour": 9, "minute": 48}
